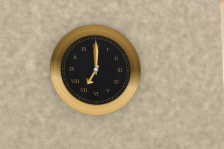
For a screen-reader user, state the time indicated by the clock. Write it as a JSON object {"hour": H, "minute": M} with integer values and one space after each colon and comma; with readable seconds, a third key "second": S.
{"hour": 7, "minute": 0}
